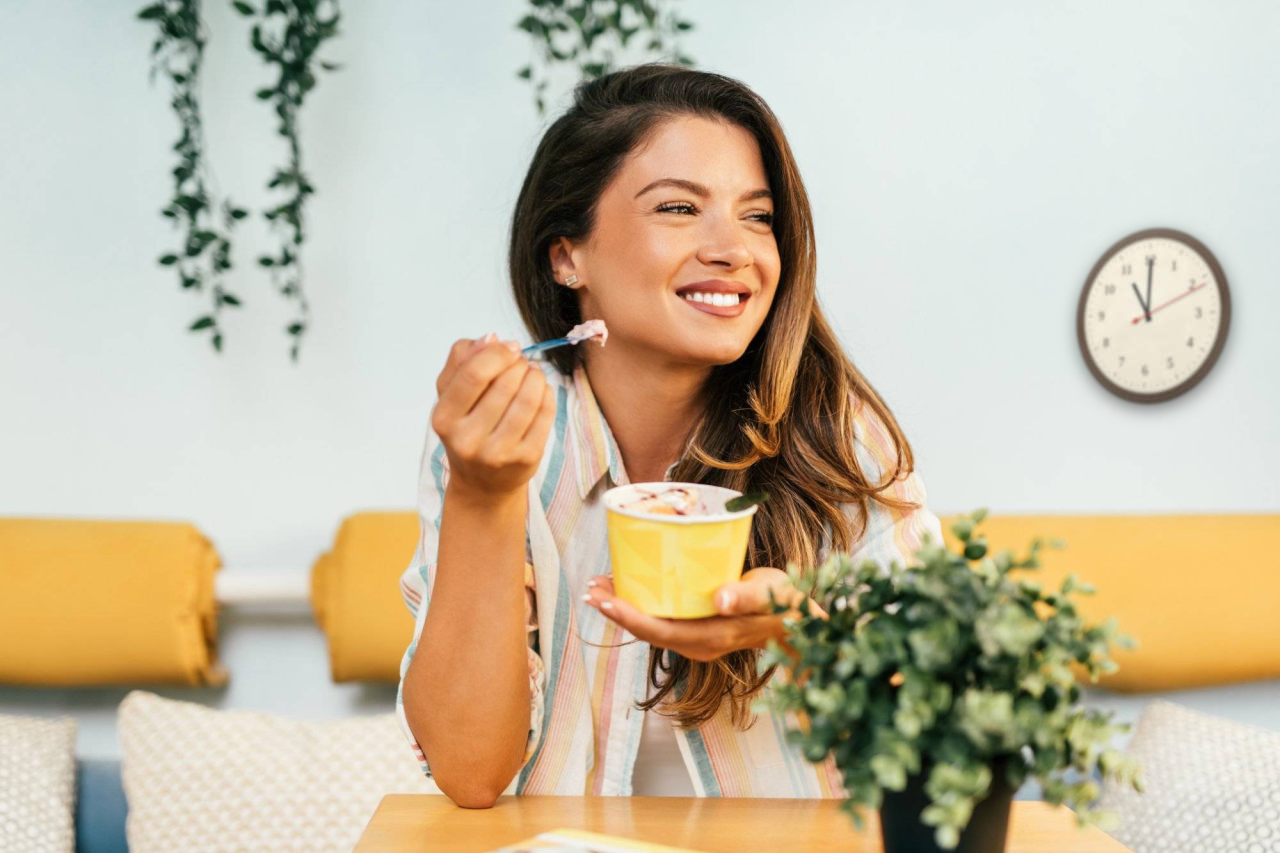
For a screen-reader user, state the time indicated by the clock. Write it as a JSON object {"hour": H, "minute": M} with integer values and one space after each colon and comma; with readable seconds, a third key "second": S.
{"hour": 11, "minute": 0, "second": 11}
